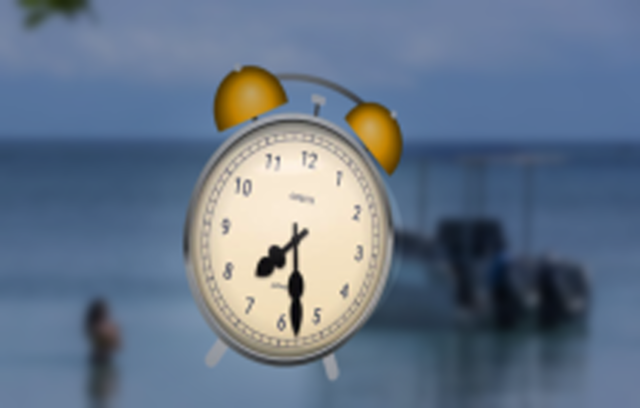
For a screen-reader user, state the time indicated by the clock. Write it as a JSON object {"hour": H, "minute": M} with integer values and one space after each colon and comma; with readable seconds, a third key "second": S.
{"hour": 7, "minute": 28}
